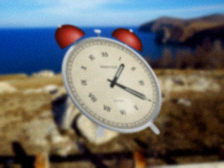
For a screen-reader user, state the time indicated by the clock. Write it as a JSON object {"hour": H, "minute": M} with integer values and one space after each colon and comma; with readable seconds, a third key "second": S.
{"hour": 1, "minute": 20}
